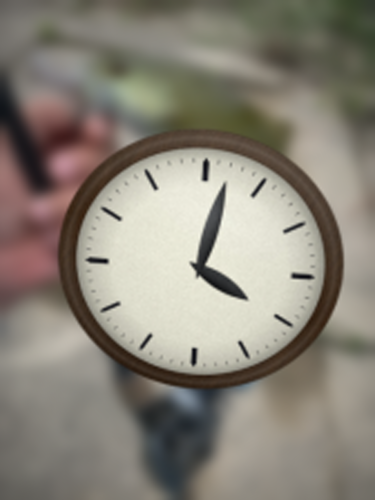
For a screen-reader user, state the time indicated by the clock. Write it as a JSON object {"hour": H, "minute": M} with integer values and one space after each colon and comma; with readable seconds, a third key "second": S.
{"hour": 4, "minute": 2}
